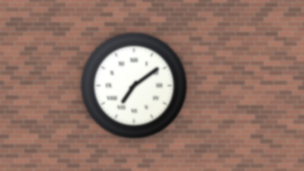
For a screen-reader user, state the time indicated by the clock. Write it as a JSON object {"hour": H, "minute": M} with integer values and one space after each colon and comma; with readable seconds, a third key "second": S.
{"hour": 7, "minute": 9}
